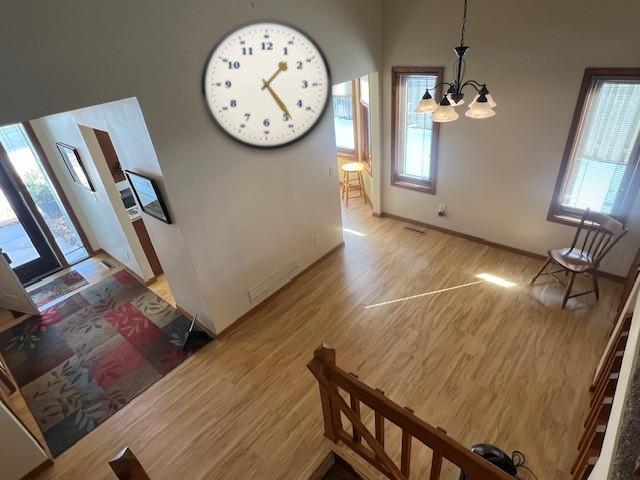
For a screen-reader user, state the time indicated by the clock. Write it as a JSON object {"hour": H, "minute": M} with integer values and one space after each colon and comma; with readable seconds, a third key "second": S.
{"hour": 1, "minute": 24}
